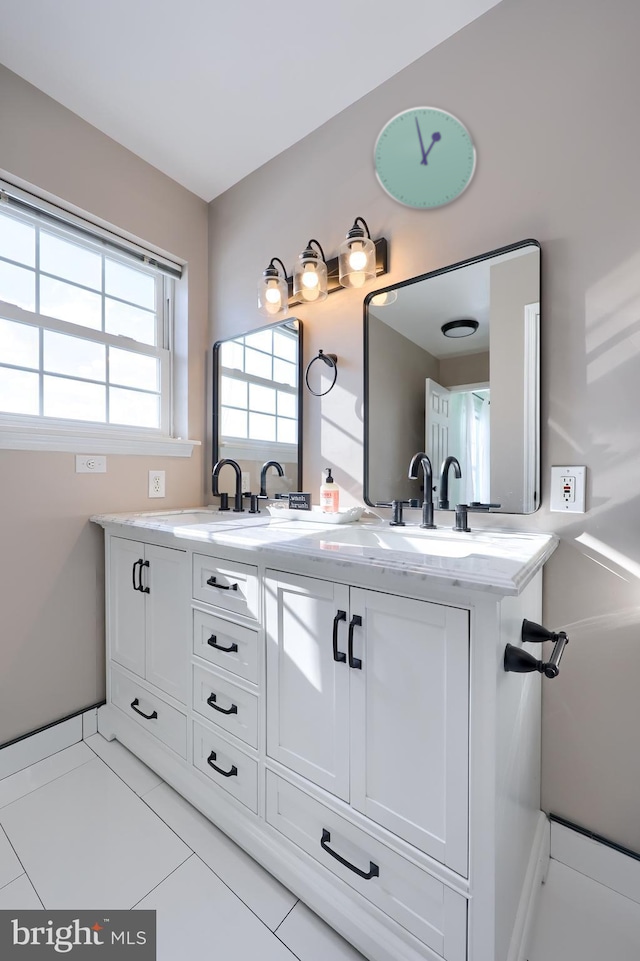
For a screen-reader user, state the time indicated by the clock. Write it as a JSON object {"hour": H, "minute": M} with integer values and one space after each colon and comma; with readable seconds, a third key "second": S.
{"hour": 12, "minute": 58}
